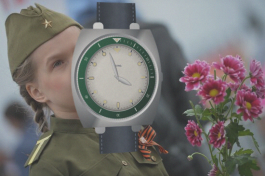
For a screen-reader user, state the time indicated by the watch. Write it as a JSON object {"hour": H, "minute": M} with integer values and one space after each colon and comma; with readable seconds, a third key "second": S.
{"hour": 3, "minute": 57}
